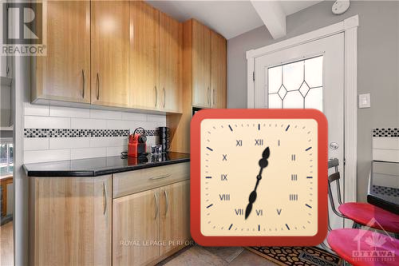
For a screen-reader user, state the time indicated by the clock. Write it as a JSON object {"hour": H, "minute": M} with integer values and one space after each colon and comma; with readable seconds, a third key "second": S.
{"hour": 12, "minute": 33}
